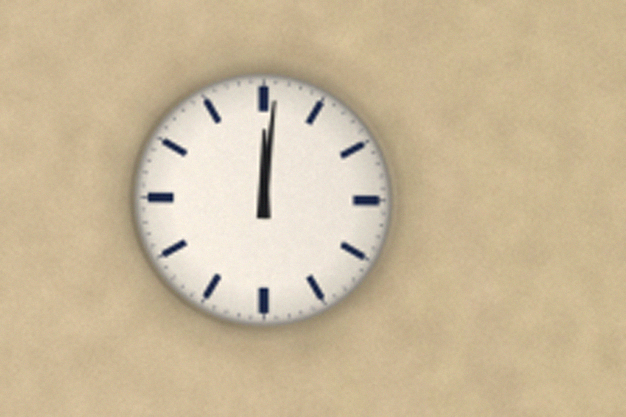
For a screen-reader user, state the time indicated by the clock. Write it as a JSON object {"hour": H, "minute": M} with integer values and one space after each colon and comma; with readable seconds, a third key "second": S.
{"hour": 12, "minute": 1}
